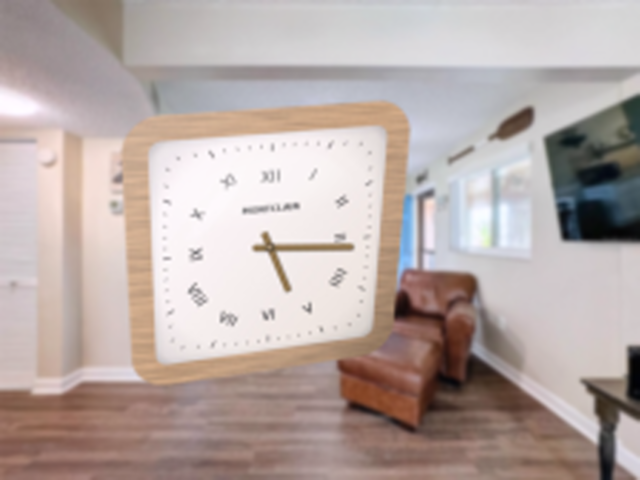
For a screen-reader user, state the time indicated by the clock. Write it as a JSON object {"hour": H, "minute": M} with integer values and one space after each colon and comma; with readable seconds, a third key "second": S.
{"hour": 5, "minute": 16}
